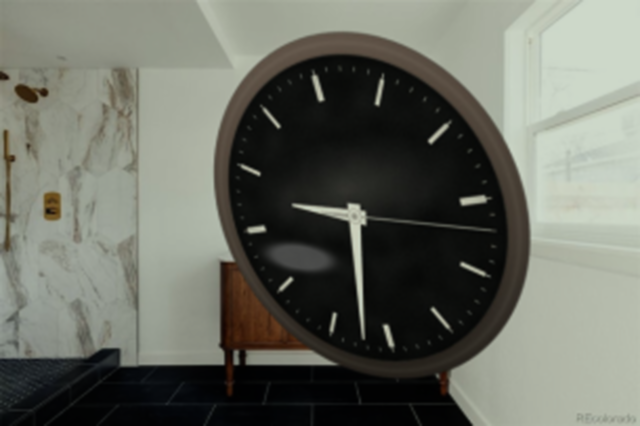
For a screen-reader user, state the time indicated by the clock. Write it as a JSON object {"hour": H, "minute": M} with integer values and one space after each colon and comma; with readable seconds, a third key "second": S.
{"hour": 9, "minute": 32, "second": 17}
